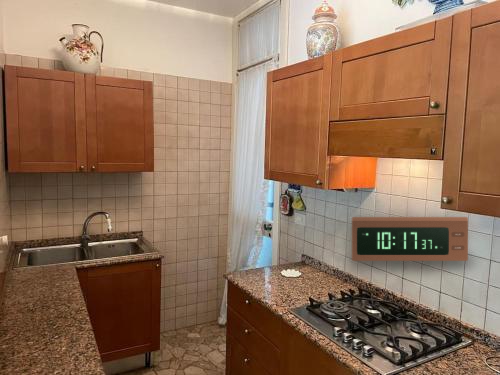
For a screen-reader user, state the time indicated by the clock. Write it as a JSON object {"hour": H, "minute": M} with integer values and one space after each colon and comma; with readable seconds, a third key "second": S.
{"hour": 10, "minute": 17, "second": 37}
